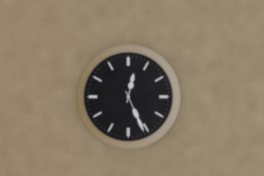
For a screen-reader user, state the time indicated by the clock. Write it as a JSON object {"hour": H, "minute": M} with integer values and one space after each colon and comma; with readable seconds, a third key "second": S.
{"hour": 12, "minute": 26}
